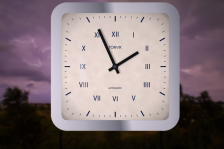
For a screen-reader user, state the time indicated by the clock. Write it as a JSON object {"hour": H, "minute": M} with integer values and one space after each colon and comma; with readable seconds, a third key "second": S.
{"hour": 1, "minute": 56}
